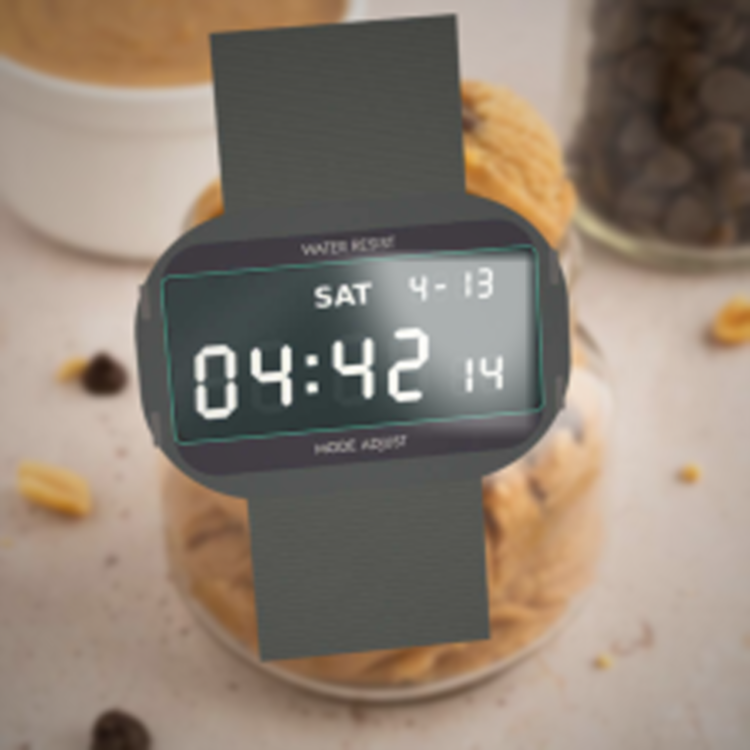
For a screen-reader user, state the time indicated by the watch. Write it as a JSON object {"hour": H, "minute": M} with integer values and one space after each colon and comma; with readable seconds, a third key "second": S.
{"hour": 4, "minute": 42, "second": 14}
